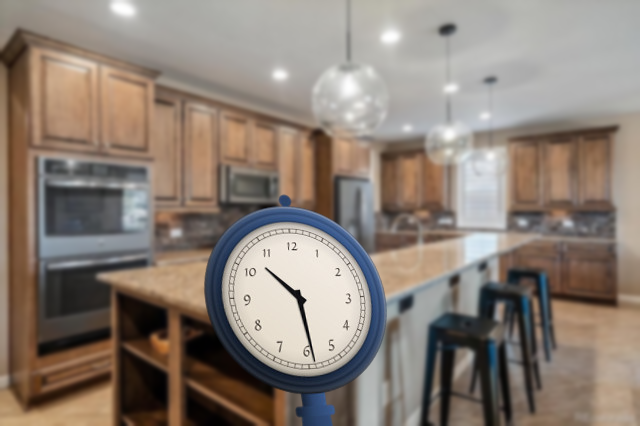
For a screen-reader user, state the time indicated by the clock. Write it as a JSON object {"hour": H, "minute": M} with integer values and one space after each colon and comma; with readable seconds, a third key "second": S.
{"hour": 10, "minute": 29}
